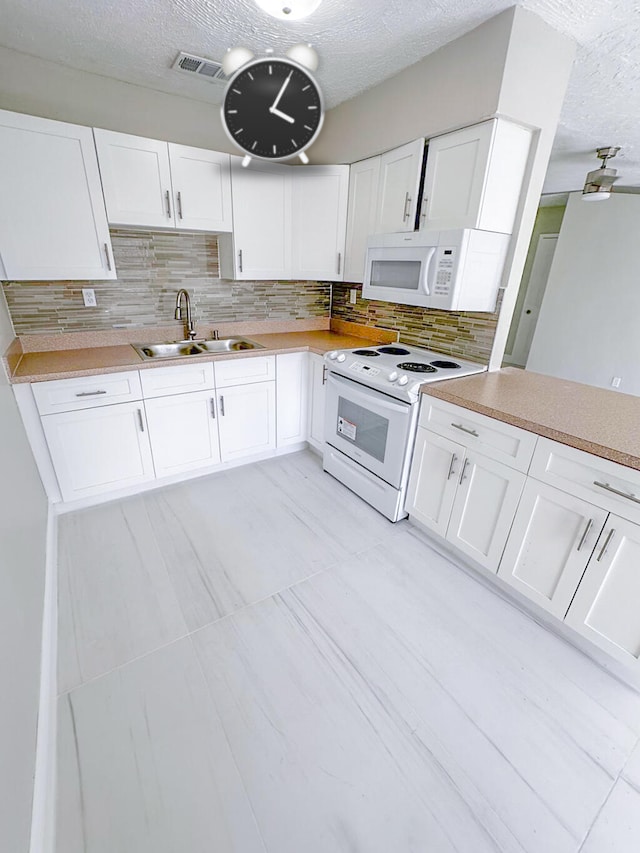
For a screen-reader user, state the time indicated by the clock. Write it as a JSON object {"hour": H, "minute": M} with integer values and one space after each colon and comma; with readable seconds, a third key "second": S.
{"hour": 4, "minute": 5}
